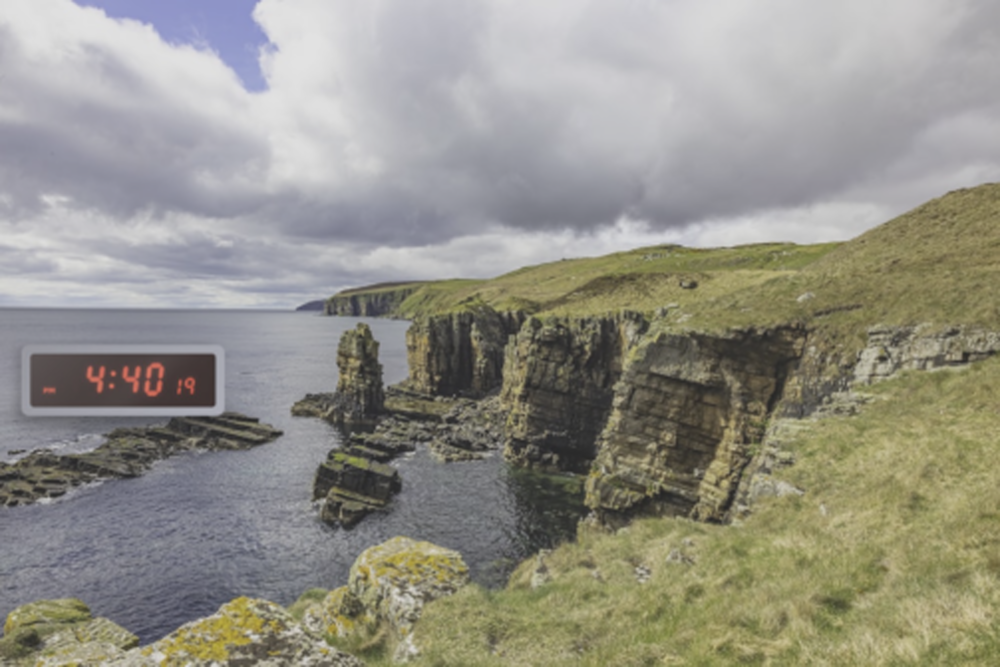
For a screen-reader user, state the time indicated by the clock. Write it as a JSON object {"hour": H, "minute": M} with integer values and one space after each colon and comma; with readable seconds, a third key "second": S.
{"hour": 4, "minute": 40, "second": 19}
